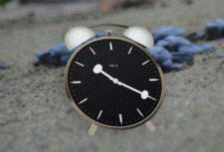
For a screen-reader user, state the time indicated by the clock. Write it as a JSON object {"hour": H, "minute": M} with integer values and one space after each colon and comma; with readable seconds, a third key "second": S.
{"hour": 10, "minute": 20}
